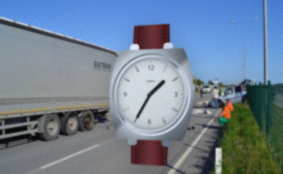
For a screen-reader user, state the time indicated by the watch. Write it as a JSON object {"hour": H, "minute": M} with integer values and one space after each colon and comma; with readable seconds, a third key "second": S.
{"hour": 1, "minute": 35}
